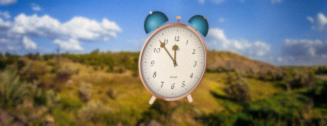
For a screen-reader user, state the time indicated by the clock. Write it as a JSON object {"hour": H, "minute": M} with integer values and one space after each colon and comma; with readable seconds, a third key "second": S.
{"hour": 11, "minute": 53}
